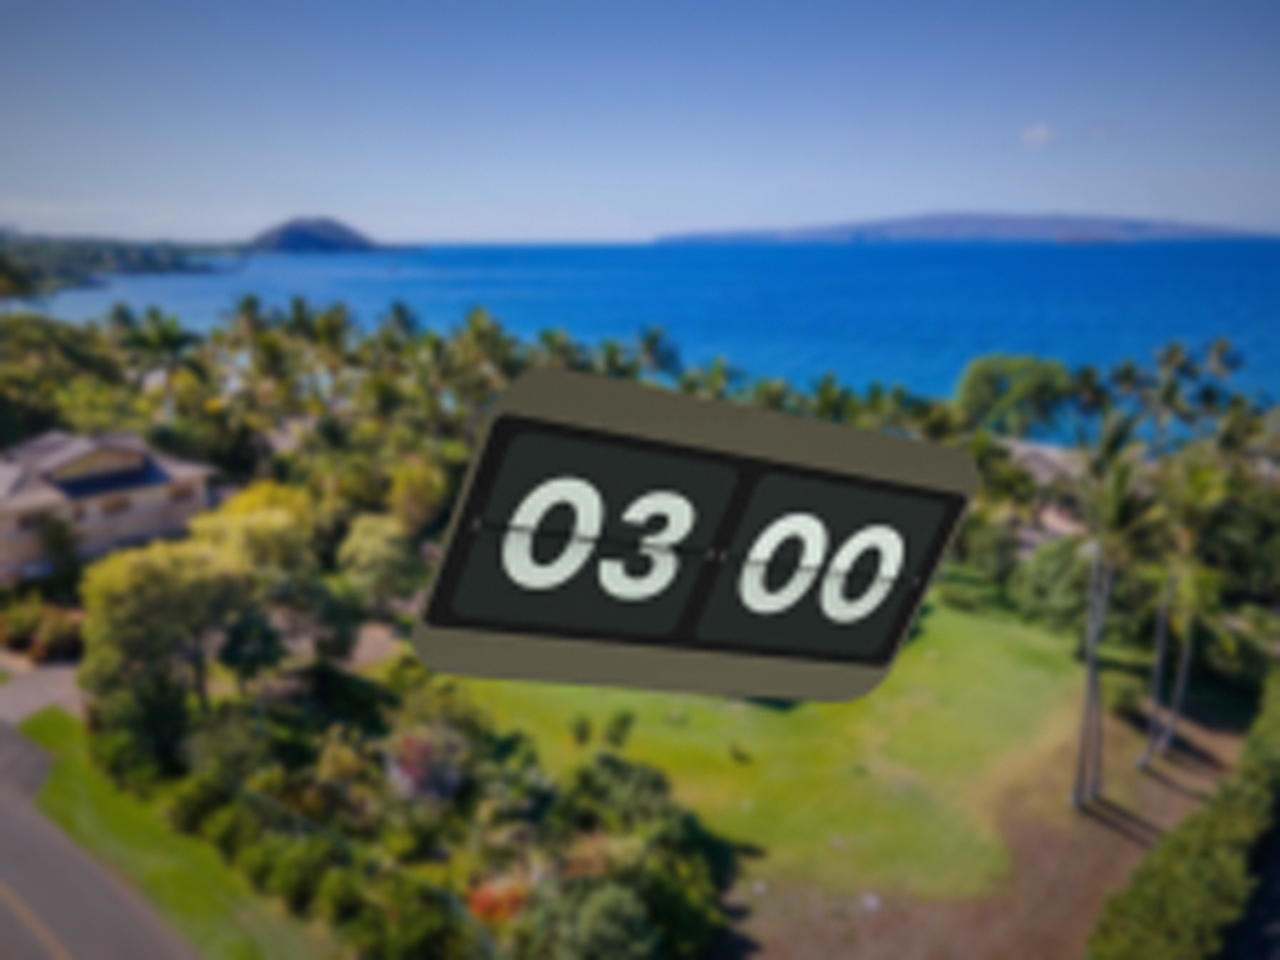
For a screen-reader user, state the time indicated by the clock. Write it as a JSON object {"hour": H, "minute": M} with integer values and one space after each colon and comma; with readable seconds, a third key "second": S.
{"hour": 3, "minute": 0}
